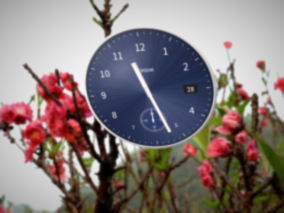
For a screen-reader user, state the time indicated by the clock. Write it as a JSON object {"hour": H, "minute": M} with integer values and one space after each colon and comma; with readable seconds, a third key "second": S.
{"hour": 11, "minute": 27}
